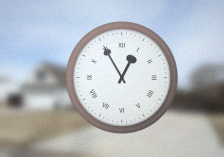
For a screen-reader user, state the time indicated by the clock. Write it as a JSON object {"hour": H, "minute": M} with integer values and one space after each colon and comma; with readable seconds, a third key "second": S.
{"hour": 12, "minute": 55}
